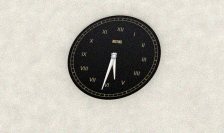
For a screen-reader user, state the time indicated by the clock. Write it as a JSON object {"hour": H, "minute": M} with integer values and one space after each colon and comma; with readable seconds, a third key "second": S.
{"hour": 5, "minute": 31}
